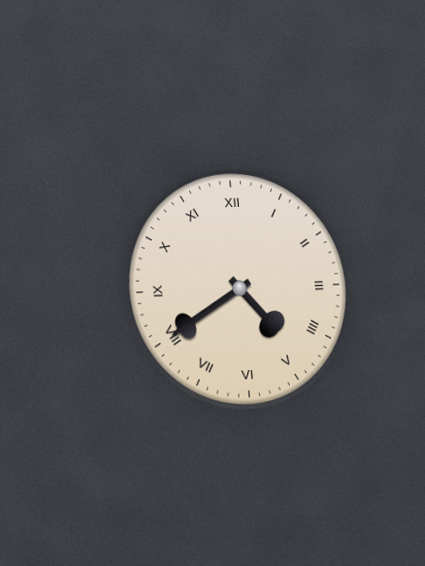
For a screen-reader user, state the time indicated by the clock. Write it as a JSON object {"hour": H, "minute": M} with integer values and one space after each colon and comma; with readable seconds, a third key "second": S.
{"hour": 4, "minute": 40}
